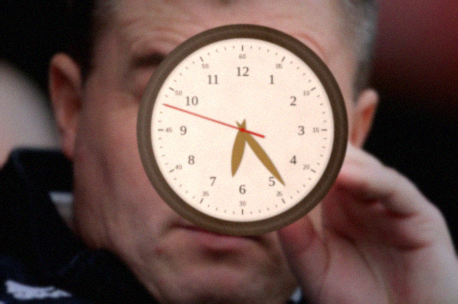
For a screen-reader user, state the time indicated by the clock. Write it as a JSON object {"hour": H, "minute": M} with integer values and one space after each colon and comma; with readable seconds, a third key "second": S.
{"hour": 6, "minute": 23, "second": 48}
